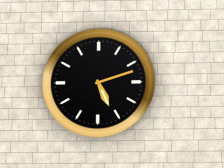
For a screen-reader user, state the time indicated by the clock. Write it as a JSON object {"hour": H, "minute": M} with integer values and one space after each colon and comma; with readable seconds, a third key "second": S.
{"hour": 5, "minute": 12}
